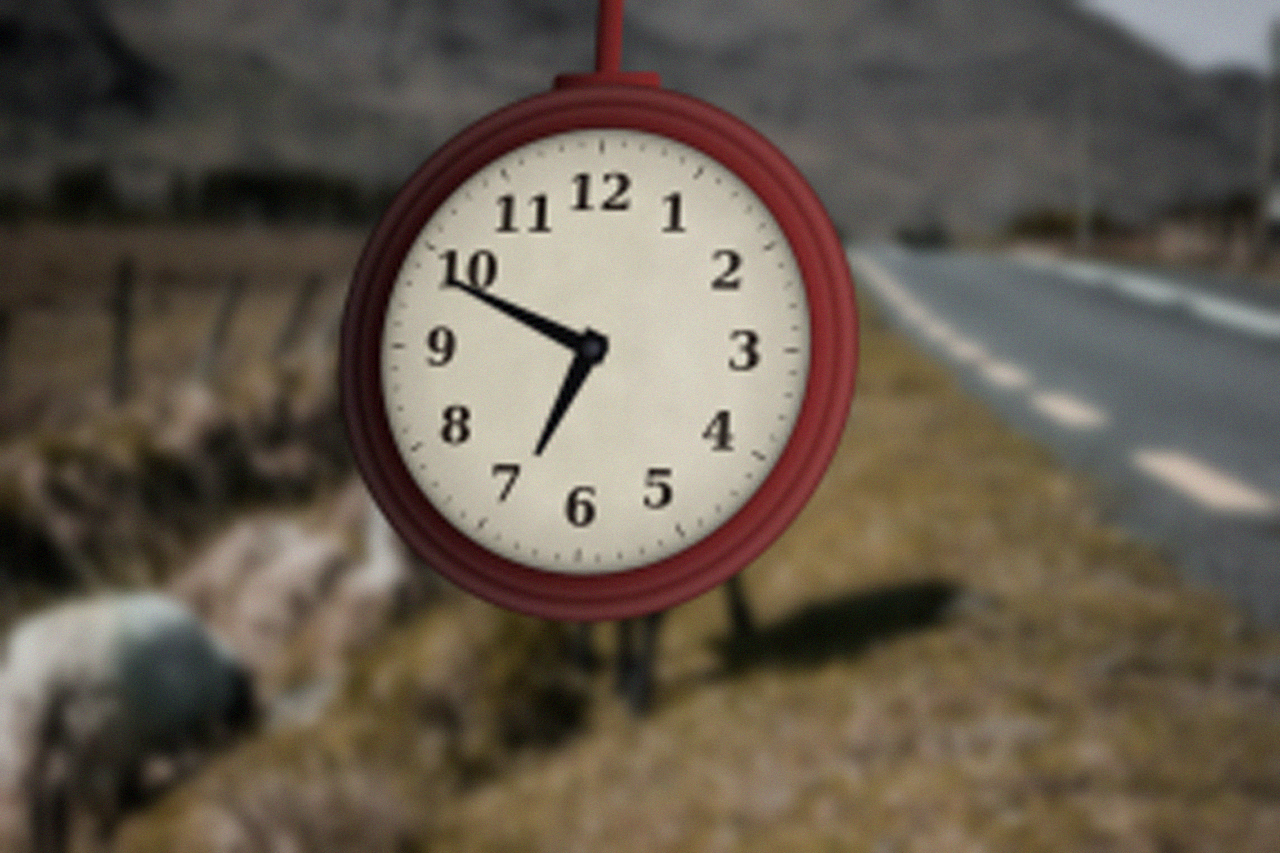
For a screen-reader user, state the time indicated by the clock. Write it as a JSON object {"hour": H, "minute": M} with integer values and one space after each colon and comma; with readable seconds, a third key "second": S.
{"hour": 6, "minute": 49}
